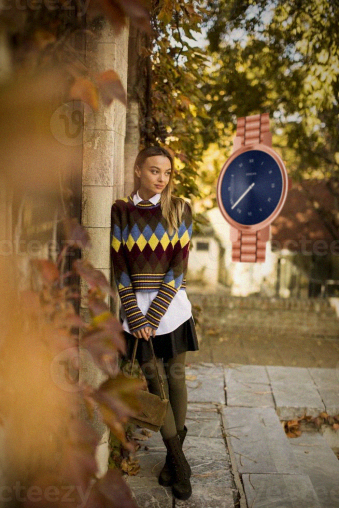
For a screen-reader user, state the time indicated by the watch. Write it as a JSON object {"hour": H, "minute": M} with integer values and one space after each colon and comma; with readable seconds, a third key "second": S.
{"hour": 7, "minute": 38}
